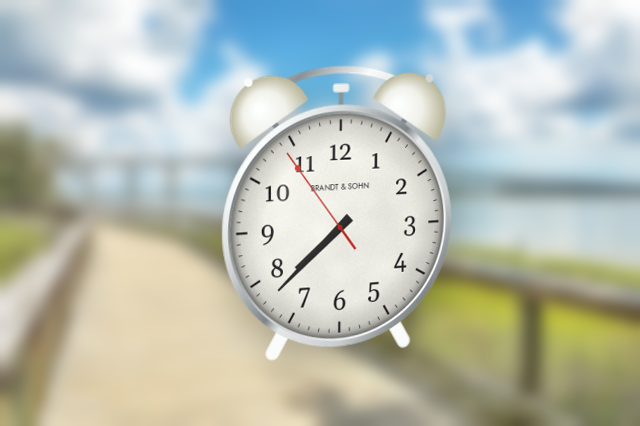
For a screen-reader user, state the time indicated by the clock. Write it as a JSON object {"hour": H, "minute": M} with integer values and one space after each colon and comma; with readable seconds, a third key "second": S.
{"hour": 7, "minute": 37, "second": 54}
